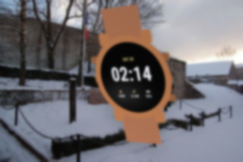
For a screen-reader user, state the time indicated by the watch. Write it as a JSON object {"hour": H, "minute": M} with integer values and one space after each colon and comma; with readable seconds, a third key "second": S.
{"hour": 2, "minute": 14}
